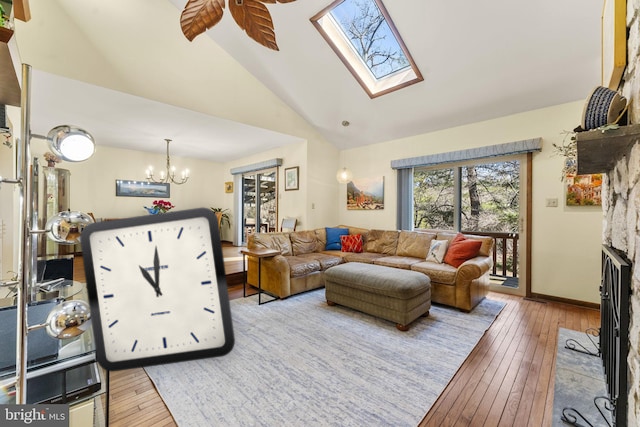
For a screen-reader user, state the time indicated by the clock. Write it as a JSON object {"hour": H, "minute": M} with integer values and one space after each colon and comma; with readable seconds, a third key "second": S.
{"hour": 11, "minute": 1}
